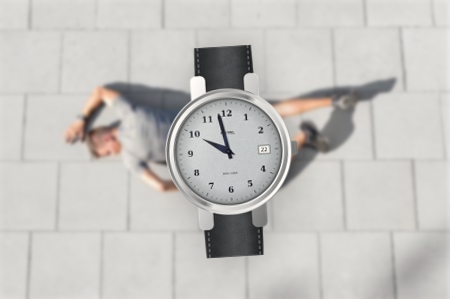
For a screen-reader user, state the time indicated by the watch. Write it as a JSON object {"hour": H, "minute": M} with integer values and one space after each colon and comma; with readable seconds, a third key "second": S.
{"hour": 9, "minute": 58}
